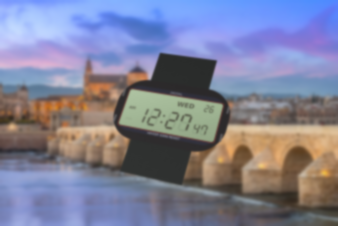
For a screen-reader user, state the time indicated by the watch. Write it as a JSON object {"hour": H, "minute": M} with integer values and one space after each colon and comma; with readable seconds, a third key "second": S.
{"hour": 12, "minute": 27}
